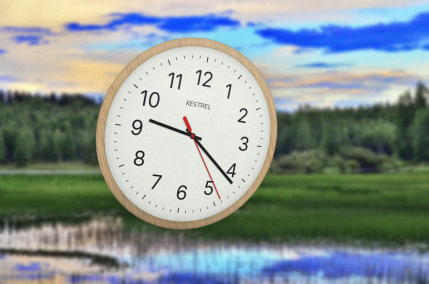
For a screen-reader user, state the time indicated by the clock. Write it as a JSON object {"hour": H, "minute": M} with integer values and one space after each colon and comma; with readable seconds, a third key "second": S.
{"hour": 9, "minute": 21, "second": 24}
